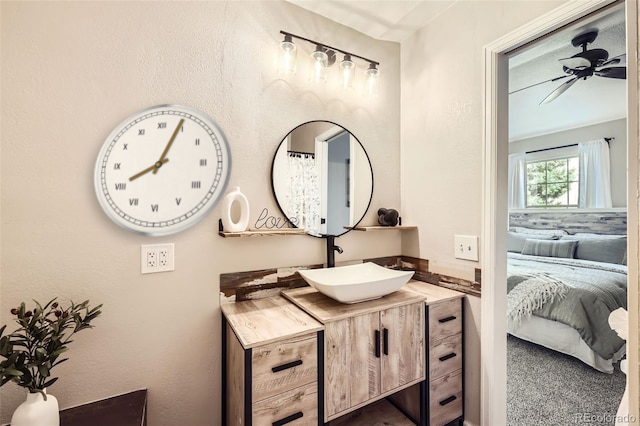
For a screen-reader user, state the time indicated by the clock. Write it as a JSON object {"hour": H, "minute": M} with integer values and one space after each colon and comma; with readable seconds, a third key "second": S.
{"hour": 8, "minute": 4}
